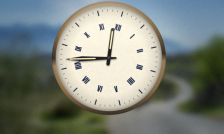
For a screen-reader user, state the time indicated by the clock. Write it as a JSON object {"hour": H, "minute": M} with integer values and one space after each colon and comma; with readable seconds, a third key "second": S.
{"hour": 11, "minute": 42}
